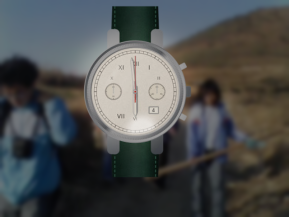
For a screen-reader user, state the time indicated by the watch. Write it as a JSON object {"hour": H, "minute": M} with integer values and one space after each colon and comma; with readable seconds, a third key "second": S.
{"hour": 5, "minute": 59}
